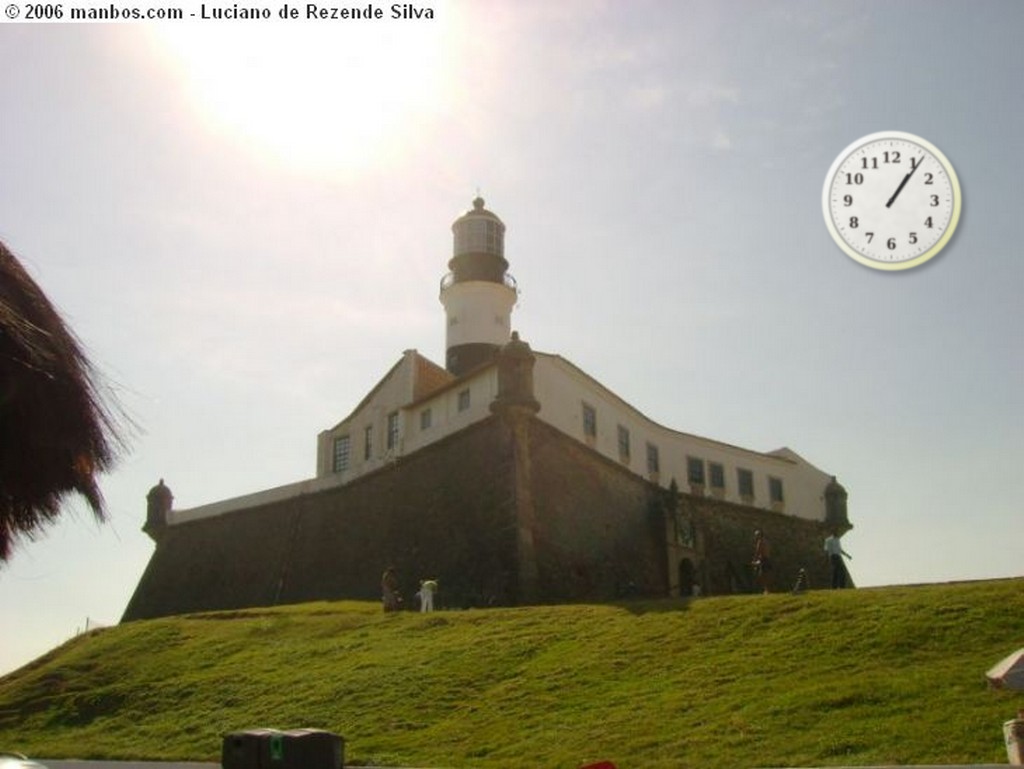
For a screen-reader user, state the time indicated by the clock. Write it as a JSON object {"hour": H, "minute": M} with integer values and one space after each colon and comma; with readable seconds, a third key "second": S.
{"hour": 1, "minute": 6}
